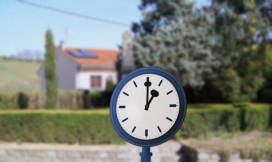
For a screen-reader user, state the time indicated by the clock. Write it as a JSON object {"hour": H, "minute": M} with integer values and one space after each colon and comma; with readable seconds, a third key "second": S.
{"hour": 1, "minute": 0}
